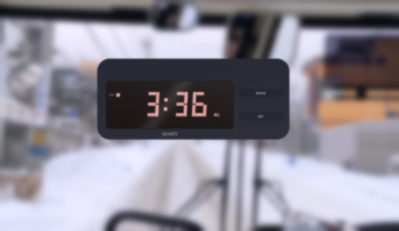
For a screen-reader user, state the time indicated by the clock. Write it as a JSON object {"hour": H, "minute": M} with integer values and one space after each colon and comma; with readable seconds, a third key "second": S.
{"hour": 3, "minute": 36}
